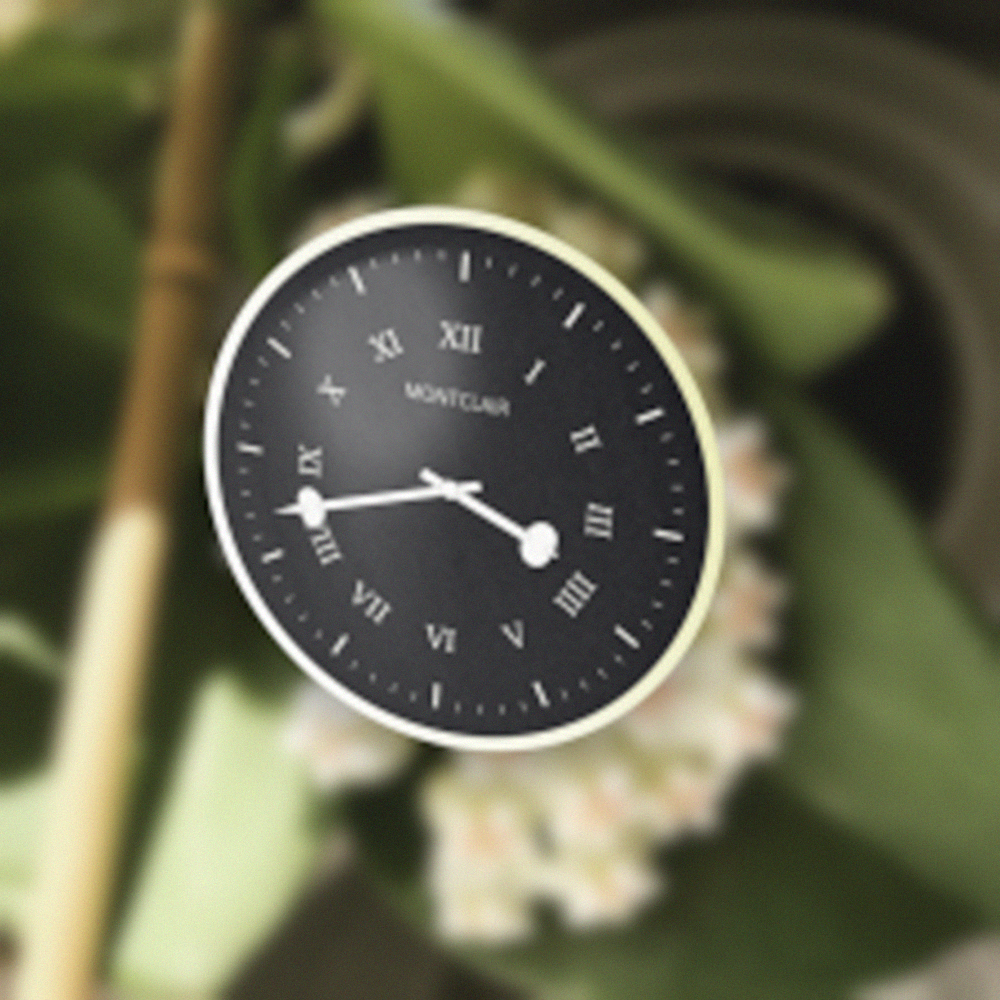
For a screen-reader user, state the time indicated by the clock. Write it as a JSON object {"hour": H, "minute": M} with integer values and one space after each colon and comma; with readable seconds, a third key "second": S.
{"hour": 3, "minute": 42}
